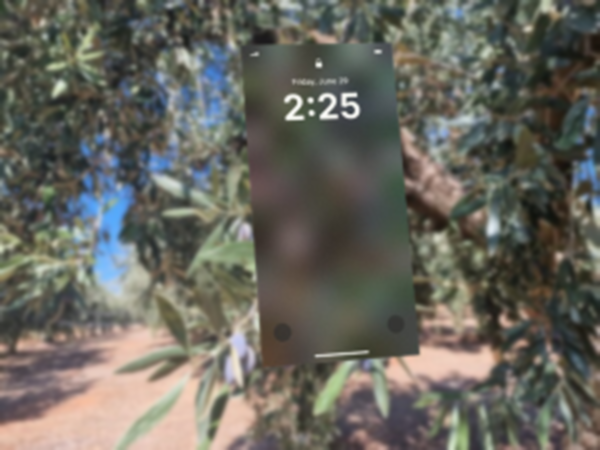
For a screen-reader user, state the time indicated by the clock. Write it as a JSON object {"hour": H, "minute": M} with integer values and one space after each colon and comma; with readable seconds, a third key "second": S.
{"hour": 2, "minute": 25}
